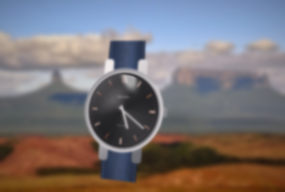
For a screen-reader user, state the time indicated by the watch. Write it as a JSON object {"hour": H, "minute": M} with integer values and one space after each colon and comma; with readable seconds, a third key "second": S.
{"hour": 5, "minute": 21}
